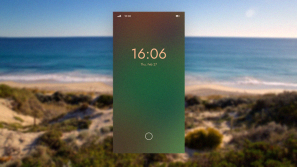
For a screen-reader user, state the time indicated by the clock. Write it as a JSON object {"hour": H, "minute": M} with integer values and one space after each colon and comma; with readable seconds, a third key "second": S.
{"hour": 16, "minute": 6}
